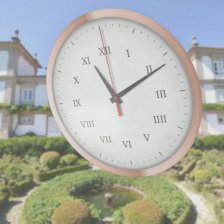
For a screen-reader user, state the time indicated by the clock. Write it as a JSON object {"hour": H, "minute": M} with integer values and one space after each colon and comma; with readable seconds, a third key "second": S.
{"hour": 11, "minute": 11, "second": 0}
